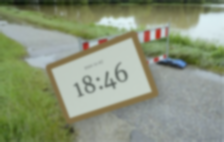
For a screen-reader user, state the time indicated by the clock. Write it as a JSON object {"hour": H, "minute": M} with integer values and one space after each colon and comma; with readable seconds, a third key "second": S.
{"hour": 18, "minute": 46}
